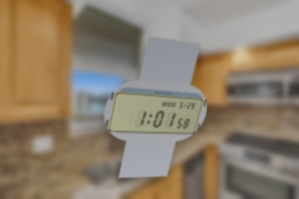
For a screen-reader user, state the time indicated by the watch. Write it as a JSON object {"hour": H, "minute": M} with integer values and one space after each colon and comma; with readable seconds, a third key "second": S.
{"hour": 1, "minute": 1, "second": 58}
